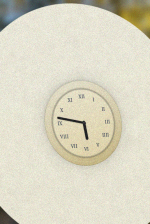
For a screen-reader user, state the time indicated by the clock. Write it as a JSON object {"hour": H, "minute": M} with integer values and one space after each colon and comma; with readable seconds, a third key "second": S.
{"hour": 5, "minute": 47}
